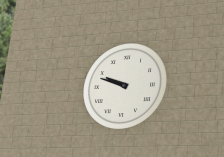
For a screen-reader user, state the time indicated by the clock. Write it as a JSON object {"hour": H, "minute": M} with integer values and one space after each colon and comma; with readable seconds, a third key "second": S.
{"hour": 9, "minute": 48}
